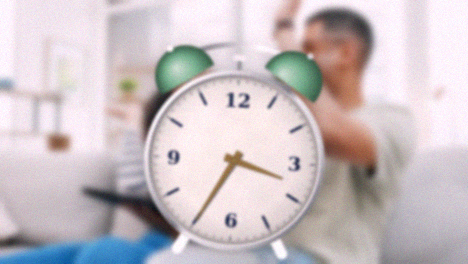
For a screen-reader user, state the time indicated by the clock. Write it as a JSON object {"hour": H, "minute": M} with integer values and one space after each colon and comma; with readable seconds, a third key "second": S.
{"hour": 3, "minute": 35}
